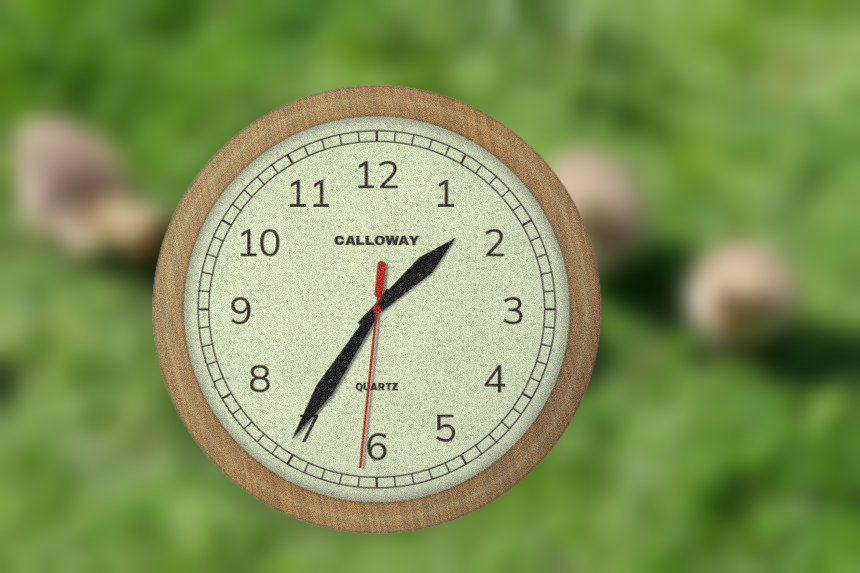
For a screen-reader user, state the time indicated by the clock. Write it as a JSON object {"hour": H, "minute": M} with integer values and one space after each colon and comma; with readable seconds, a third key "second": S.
{"hour": 1, "minute": 35, "second": 31}
